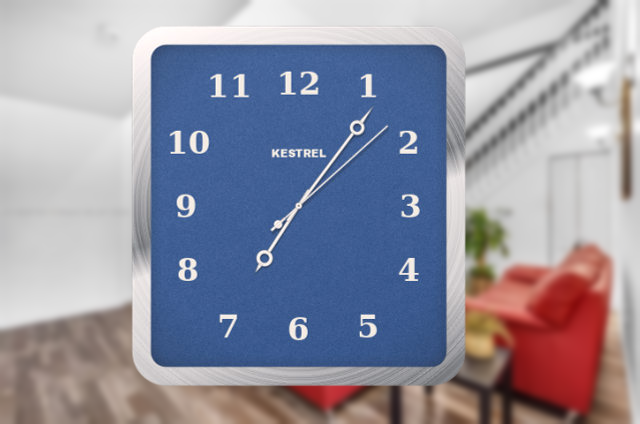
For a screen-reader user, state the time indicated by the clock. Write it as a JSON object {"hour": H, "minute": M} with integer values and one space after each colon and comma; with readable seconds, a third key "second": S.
{"hour": 7, "minute": 6, "second": 8}
